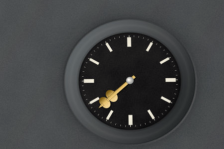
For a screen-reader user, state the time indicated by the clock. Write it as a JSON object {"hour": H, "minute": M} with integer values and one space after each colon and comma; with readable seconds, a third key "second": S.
{"hour": 7, "minute": 38}
